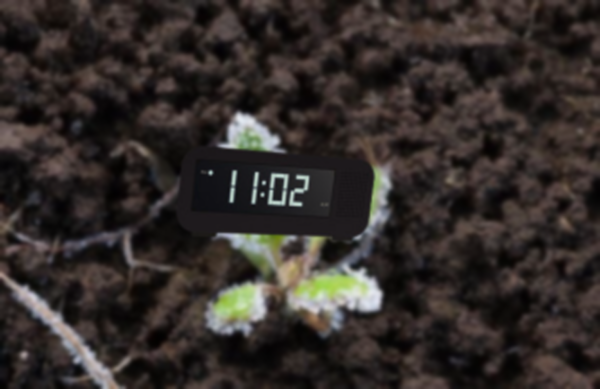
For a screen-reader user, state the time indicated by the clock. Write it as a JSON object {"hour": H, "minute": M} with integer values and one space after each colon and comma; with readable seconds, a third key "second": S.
{"hour": 11, "minute": 2}
